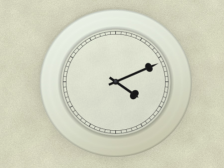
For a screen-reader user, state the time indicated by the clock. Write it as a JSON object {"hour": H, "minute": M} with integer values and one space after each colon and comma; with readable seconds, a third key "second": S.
{"hour": 4, "minute": 11}
